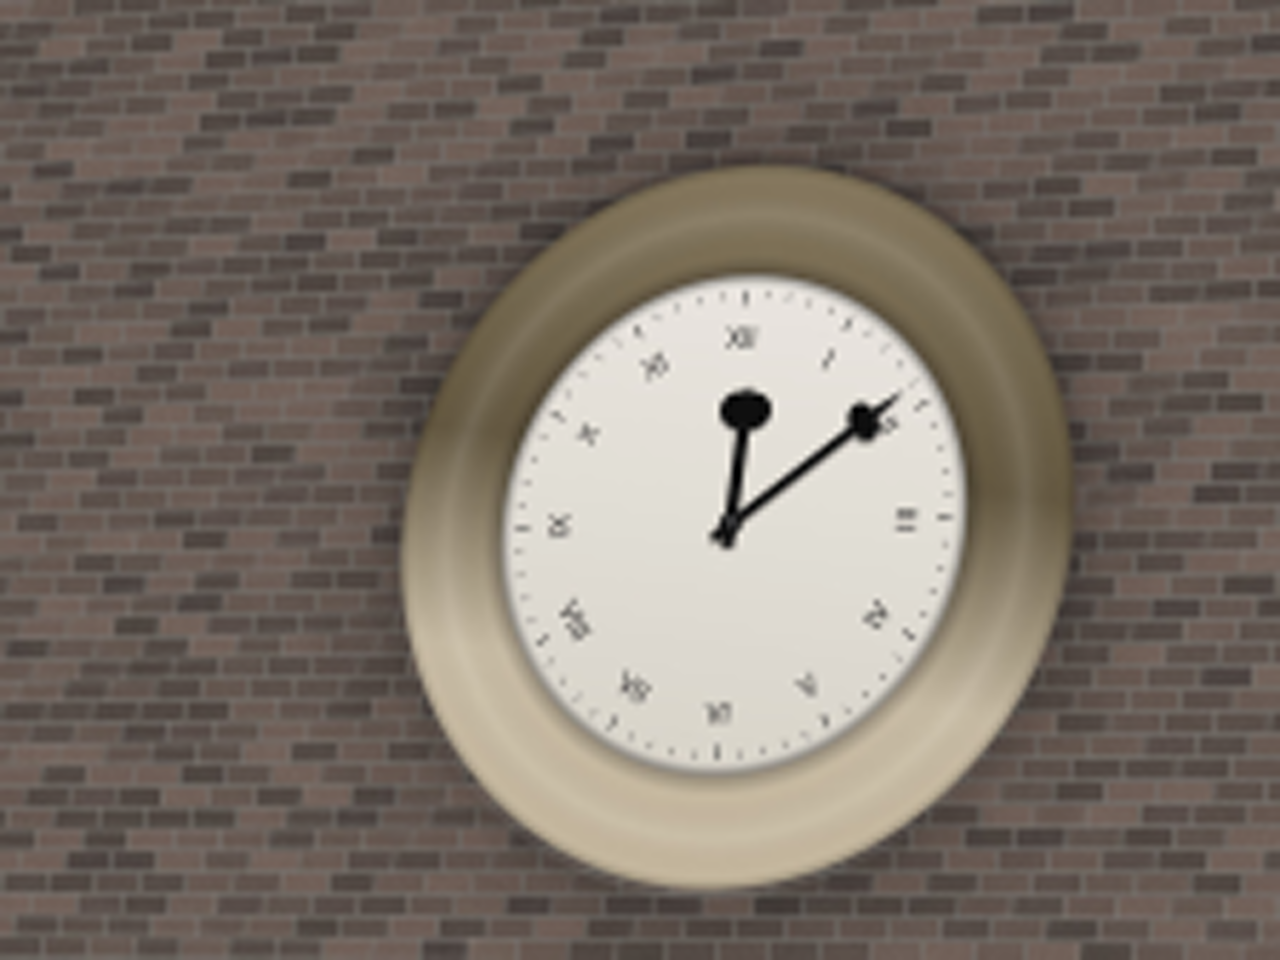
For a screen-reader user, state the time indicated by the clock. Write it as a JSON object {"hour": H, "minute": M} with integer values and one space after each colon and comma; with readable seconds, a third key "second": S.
{"hour": 12, "minute": 9}
